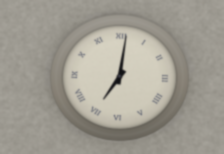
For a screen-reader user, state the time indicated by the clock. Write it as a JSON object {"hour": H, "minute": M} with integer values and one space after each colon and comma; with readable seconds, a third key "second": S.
{"hour": 7, "minute": 1}
